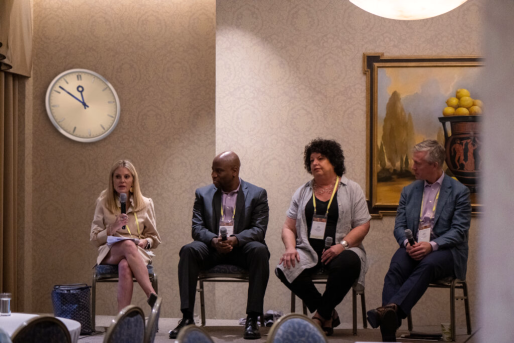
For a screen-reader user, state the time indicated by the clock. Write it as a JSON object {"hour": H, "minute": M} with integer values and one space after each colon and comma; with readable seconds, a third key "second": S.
{"hour": 11, "minute": 52}
